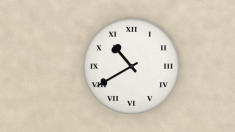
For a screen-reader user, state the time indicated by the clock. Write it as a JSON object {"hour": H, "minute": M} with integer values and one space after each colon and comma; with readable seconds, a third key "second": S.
{"hour": 10, "minute": 40}
